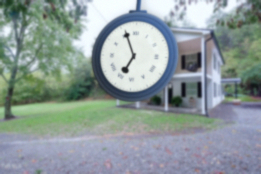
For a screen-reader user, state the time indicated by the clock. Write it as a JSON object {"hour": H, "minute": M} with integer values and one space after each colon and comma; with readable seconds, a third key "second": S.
{"hour": 6, "minute": 56}
